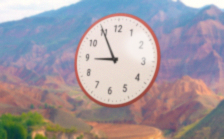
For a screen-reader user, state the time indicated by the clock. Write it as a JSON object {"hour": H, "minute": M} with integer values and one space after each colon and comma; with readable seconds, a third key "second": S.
{"hour": 8, "minute": 55}
